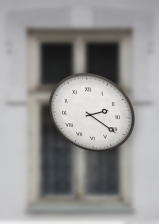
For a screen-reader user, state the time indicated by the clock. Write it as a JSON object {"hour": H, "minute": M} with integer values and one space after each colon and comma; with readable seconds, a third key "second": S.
{"hour": 2, "minute": 21}
